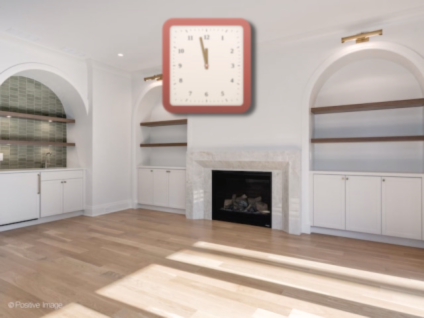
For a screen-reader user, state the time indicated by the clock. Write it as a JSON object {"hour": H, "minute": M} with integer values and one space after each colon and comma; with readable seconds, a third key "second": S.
{"hour": 11, "minute": 58}
